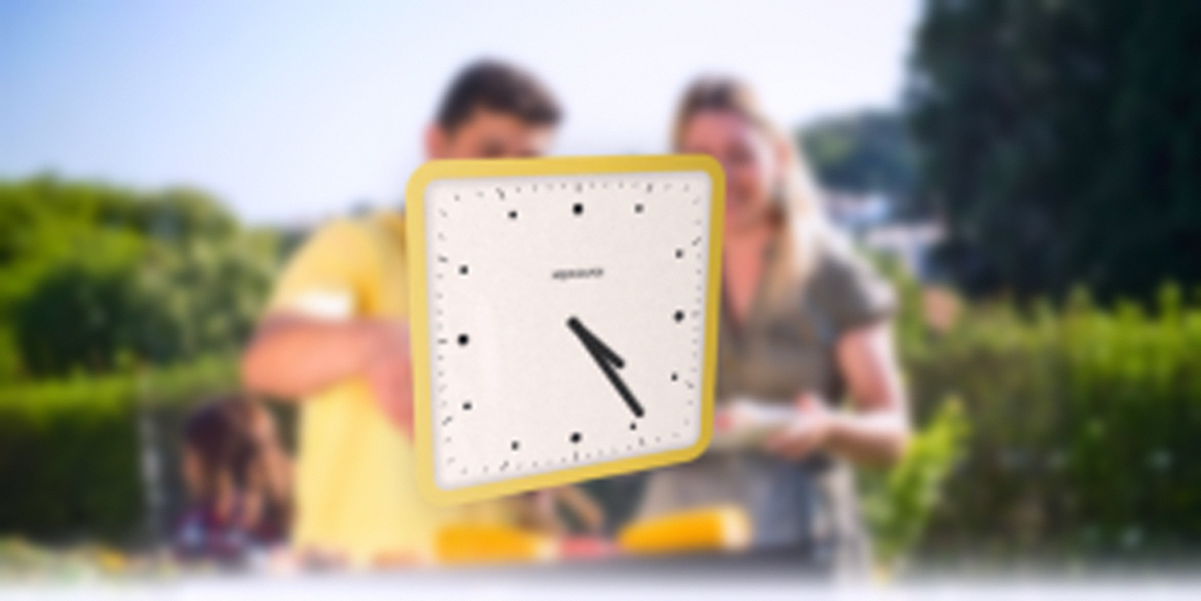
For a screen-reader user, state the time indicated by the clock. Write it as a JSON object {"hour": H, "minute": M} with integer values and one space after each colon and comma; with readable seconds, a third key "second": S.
{"hour": 4, "minute": 24}
